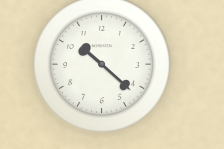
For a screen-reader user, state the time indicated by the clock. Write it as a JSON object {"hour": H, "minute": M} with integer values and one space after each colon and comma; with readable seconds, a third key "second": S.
{"hour": 10, "minute": 22}
